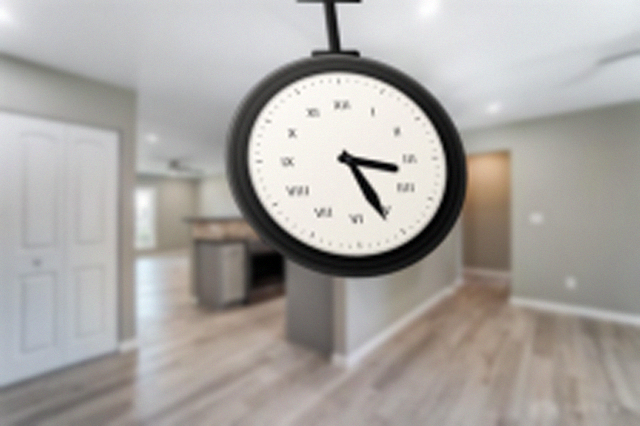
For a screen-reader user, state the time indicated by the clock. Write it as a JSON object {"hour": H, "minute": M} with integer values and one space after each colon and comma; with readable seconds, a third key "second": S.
{"hour": 3, "minute": 26}
